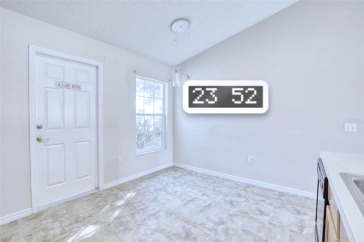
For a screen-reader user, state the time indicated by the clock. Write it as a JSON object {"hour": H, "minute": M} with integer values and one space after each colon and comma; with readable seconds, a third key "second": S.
{"hour": 23, "minute": 52}
